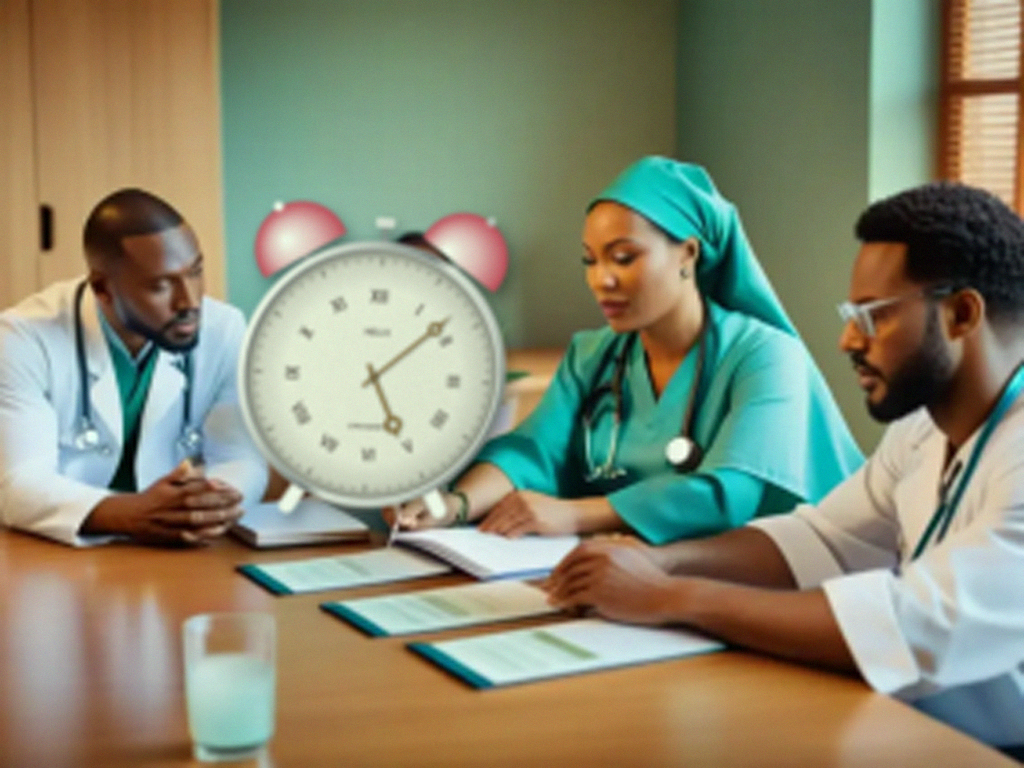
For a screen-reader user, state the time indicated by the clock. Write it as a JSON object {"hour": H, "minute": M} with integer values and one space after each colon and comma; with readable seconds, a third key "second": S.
{"hour": 5, "minute": 8}
